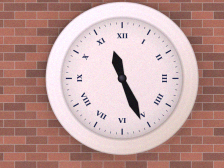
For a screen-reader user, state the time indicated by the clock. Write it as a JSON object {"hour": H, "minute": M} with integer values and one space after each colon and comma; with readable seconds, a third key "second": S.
{"hour": 11, "minute": 26}
